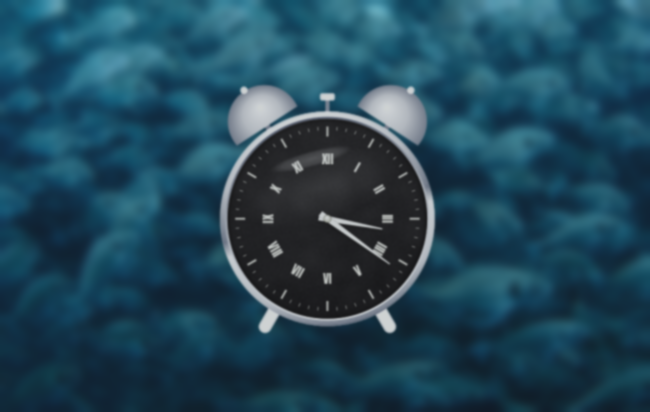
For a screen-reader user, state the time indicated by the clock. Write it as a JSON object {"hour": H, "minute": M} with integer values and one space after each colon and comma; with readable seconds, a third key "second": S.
{"hour": 3, "minute": 21}
